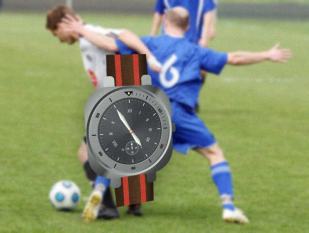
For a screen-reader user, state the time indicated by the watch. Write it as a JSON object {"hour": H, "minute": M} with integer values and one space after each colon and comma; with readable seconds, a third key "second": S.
{"hour": 4, "minute": 55}
